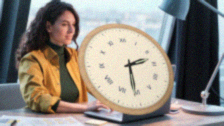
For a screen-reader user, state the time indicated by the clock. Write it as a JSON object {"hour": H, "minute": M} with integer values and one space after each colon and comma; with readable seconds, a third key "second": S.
{"hour": 2, "minute": 31}
